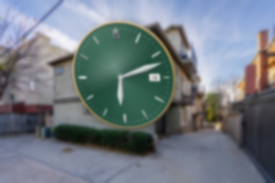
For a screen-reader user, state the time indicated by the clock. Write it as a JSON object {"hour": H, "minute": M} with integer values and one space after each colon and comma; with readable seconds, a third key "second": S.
{"hour": 6, "minute": 12}
